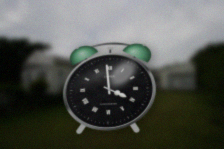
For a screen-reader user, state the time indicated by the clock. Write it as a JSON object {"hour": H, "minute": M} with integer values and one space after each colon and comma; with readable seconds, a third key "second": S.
{"hour": 3, "minute": 59}
